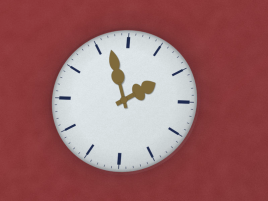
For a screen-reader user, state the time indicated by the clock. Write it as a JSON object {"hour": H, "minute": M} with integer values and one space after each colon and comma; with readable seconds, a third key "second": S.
{"hour": 1, "minute": 57}
